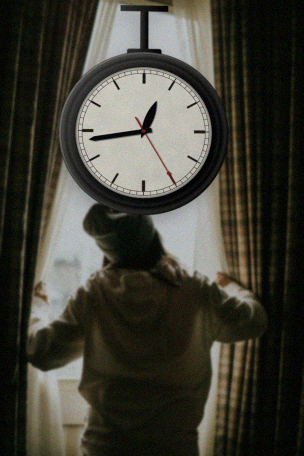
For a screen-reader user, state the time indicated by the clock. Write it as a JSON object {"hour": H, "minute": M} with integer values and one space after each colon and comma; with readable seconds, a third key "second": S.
{"hour": 12, "minute": 43, "second": 25}
